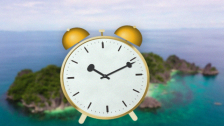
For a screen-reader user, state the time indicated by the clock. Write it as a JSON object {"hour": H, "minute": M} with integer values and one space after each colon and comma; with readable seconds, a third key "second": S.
{"hour": 10, "minute": 11}
